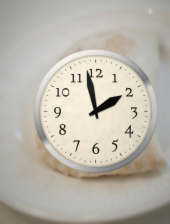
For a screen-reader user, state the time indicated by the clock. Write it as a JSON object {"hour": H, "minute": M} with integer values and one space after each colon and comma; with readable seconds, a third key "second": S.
{"hour": 1, "minute": 58}
